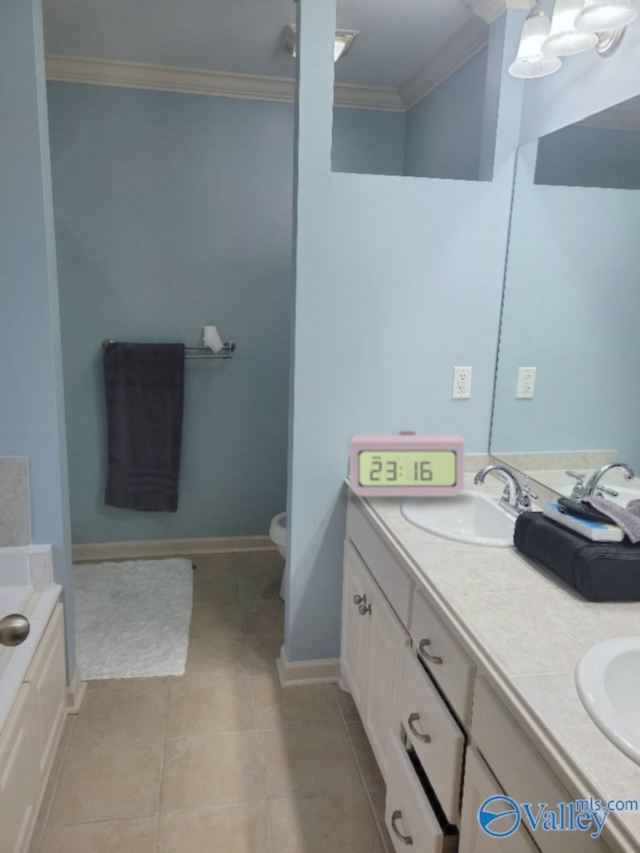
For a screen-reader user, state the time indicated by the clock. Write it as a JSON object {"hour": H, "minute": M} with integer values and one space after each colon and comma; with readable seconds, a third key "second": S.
{"hour": 23, "minute": 16}
